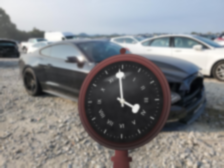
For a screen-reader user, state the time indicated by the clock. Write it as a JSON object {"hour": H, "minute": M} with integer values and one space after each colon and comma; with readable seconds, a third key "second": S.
{"hour": 3, "minute": 59}
